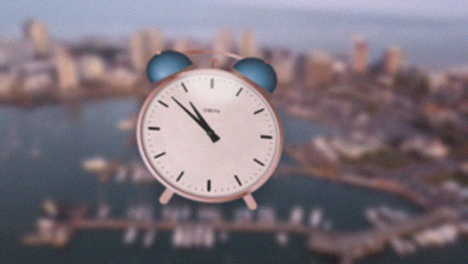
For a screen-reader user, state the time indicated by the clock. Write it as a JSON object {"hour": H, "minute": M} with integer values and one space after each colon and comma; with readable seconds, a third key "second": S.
{"hour": 10, "minute": 52}
